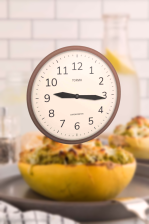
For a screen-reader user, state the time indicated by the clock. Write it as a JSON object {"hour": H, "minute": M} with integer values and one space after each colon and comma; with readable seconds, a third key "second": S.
{"hour": 9, "minute": 16}
